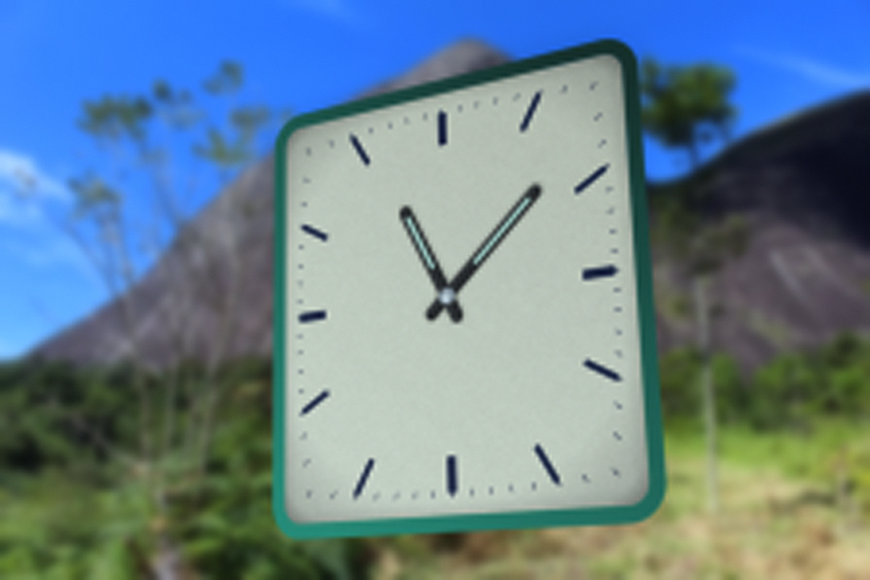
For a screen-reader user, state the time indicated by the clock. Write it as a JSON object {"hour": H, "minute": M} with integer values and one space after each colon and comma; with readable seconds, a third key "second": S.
{"hour": 11, "minute": 8}
